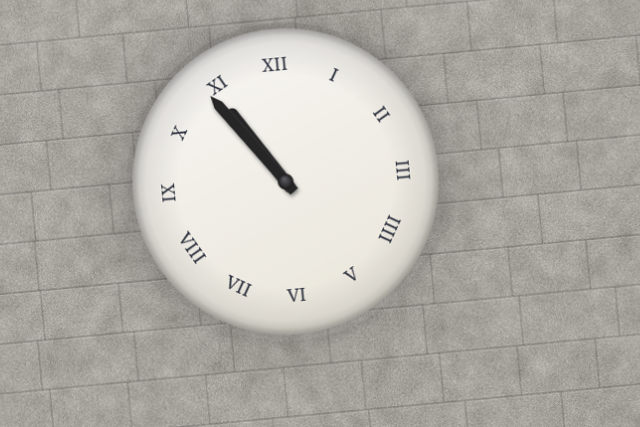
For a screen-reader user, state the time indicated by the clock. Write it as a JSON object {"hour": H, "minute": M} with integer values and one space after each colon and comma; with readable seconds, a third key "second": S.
{"hour": 10, "minute": 54}
